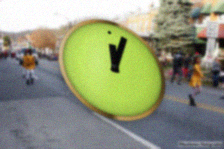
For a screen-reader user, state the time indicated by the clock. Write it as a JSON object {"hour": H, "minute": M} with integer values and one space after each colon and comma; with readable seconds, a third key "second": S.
{"hour": 12, "minute": 4}
